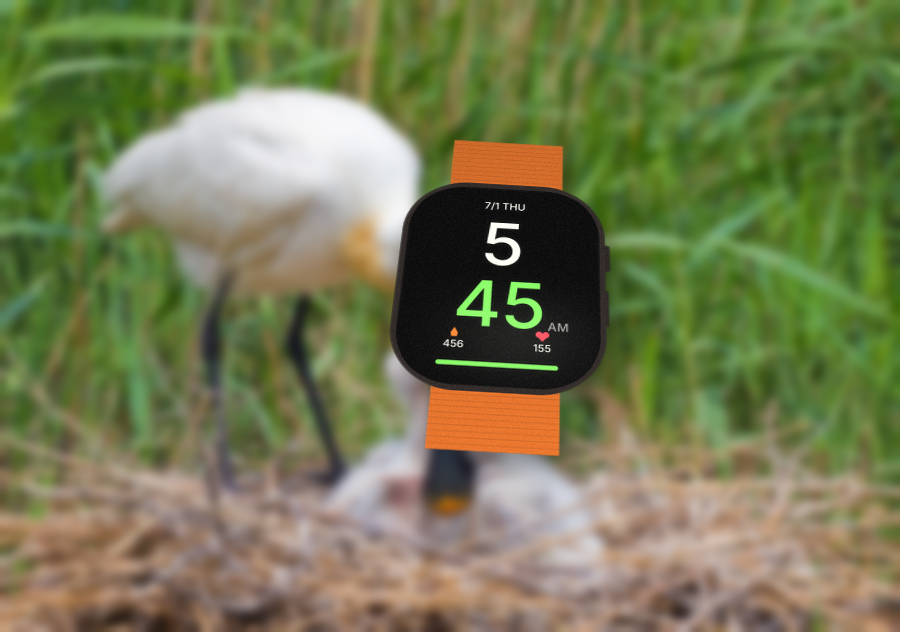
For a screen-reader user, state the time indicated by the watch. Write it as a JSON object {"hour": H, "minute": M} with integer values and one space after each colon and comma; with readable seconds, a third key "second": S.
{"hour": 5, "minute": 45}
